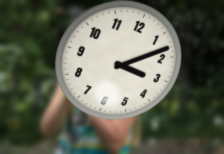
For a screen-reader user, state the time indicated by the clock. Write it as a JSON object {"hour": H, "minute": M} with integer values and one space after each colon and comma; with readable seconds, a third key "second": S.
{"hour": 3, "minute": 8}
